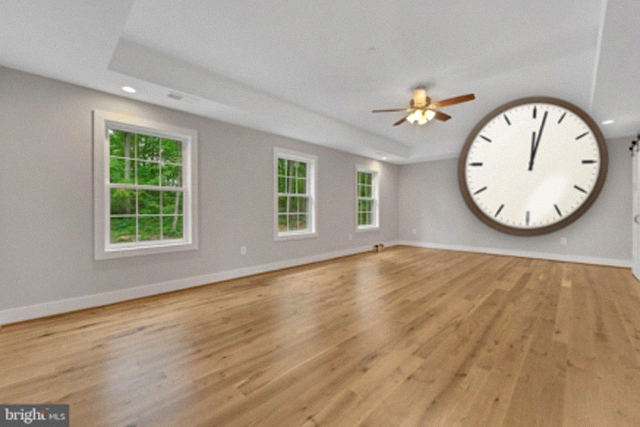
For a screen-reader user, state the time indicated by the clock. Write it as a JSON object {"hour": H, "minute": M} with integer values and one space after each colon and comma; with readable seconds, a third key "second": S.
{"hour": 12, "minute": 2}
